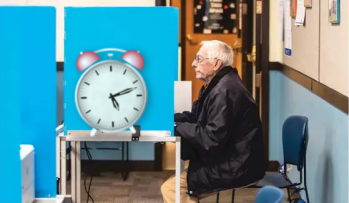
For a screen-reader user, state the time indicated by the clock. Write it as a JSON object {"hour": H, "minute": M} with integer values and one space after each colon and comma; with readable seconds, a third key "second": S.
{"hour": 5, "minute": 12}
